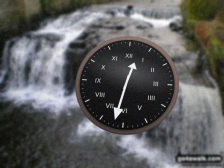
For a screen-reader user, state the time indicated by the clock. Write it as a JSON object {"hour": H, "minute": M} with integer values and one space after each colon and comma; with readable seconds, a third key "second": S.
{"hour": 12, "minute": 32}
